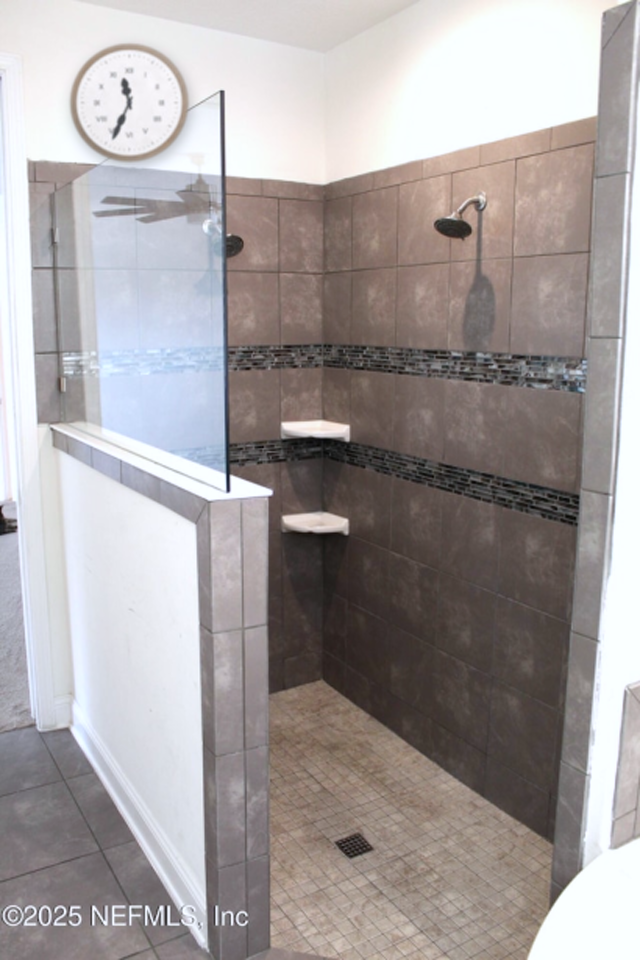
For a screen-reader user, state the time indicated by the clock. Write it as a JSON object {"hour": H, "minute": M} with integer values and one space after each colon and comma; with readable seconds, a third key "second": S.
{"hour": 11, "minute": 34}
